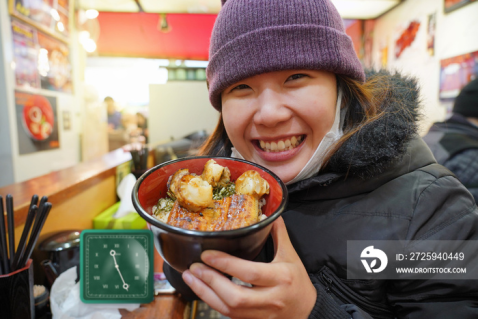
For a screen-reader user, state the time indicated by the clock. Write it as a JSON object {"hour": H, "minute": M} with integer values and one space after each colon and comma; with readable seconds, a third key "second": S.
{"hour": 11, "minute": 26}
